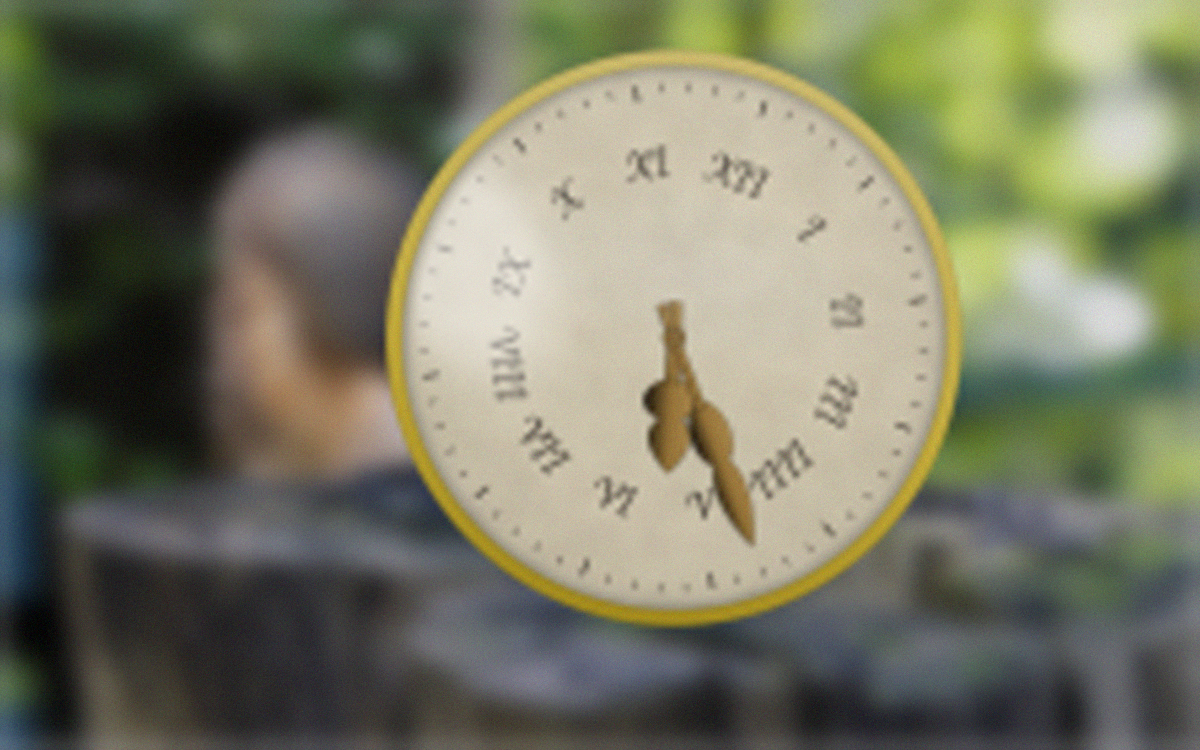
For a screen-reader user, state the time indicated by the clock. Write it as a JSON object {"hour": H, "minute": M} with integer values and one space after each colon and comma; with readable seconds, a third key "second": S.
{"hour": 5, "minute": 23}
